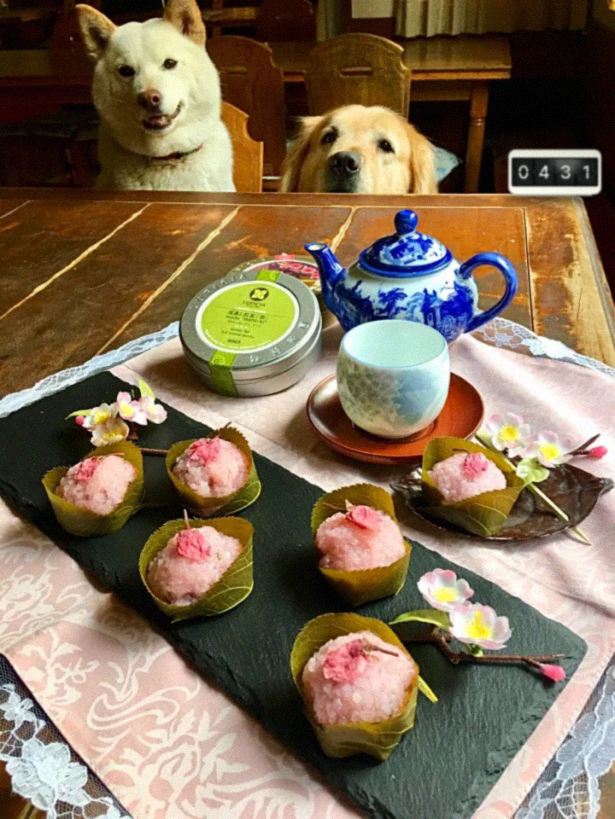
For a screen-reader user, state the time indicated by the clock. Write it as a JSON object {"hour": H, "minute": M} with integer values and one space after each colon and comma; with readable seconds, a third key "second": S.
{"hour": 4, "minute": 31}
